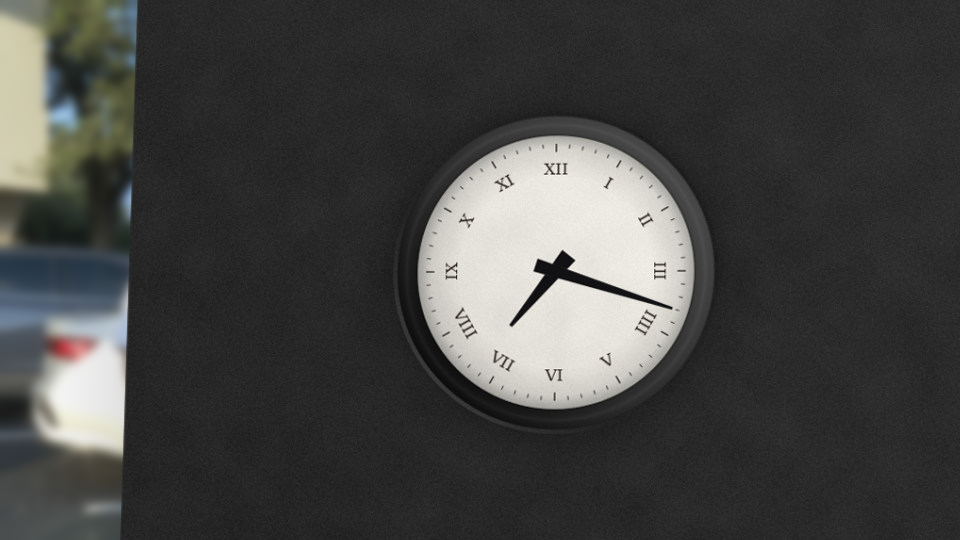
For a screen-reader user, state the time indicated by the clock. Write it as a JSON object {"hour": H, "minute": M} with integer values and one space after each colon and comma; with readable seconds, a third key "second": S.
{"hour": 7, "minute": 18}
